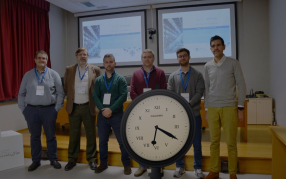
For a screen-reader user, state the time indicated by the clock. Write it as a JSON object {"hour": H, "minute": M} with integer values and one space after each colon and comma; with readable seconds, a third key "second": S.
{"hour": 6, "minute": 20}
